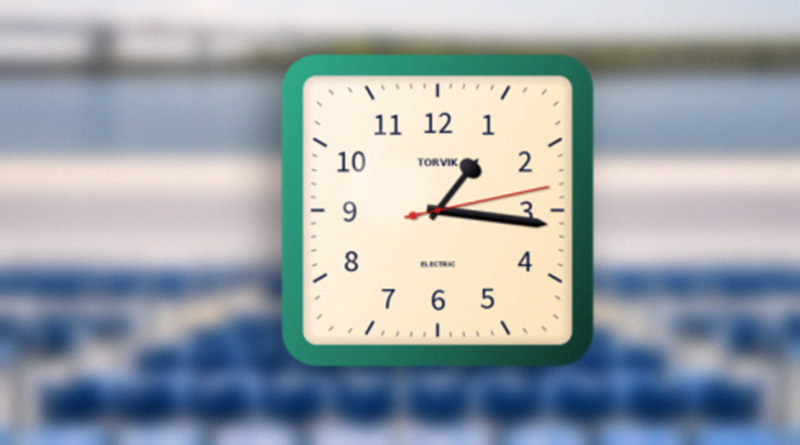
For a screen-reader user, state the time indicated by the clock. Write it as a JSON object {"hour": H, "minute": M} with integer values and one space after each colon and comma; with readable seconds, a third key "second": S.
{"hour": 1, "minute": 16, "second": 13}
